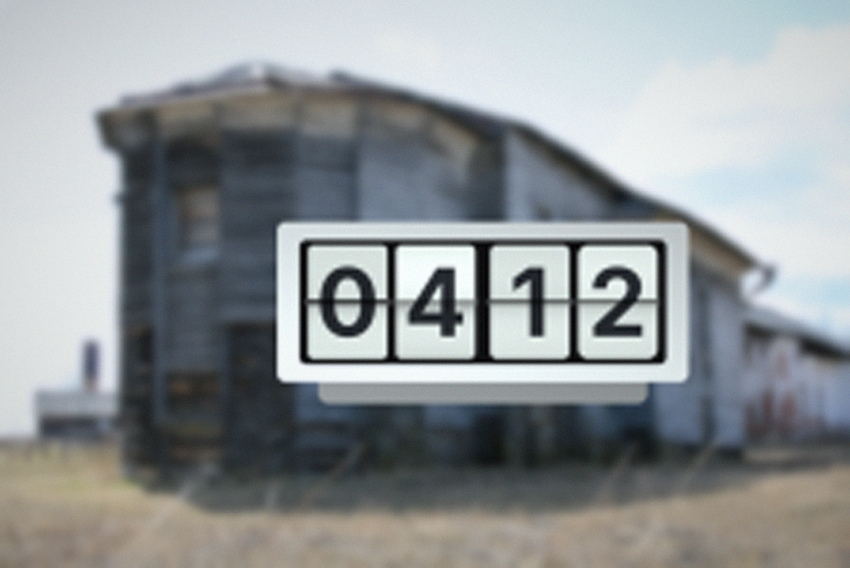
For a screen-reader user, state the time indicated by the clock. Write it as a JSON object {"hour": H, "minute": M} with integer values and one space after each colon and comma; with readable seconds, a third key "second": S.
{"hour": 4, "minute": 12}
